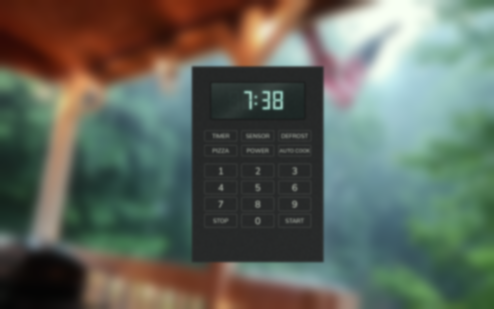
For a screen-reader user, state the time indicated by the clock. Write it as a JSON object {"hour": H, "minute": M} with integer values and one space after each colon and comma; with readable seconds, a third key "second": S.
{"hour": 7, "minute": 38}
